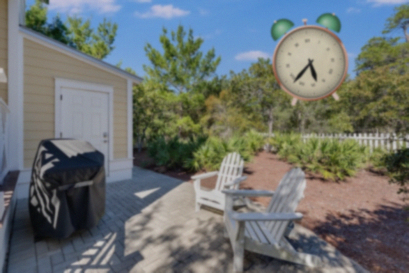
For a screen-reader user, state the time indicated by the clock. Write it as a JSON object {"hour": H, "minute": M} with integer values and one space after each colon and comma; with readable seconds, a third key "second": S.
{"hour": 5, "minute": 38}
